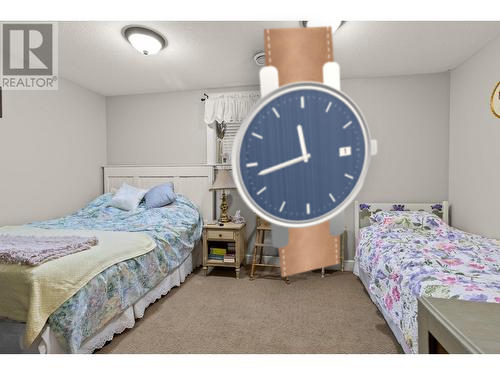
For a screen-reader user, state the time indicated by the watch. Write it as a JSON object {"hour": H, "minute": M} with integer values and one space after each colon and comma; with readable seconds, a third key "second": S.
{"hour": 11, "minute": 43}
